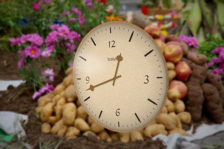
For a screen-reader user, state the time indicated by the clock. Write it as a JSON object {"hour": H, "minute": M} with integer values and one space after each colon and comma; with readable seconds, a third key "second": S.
{"hour": 12, "minute": 42}
